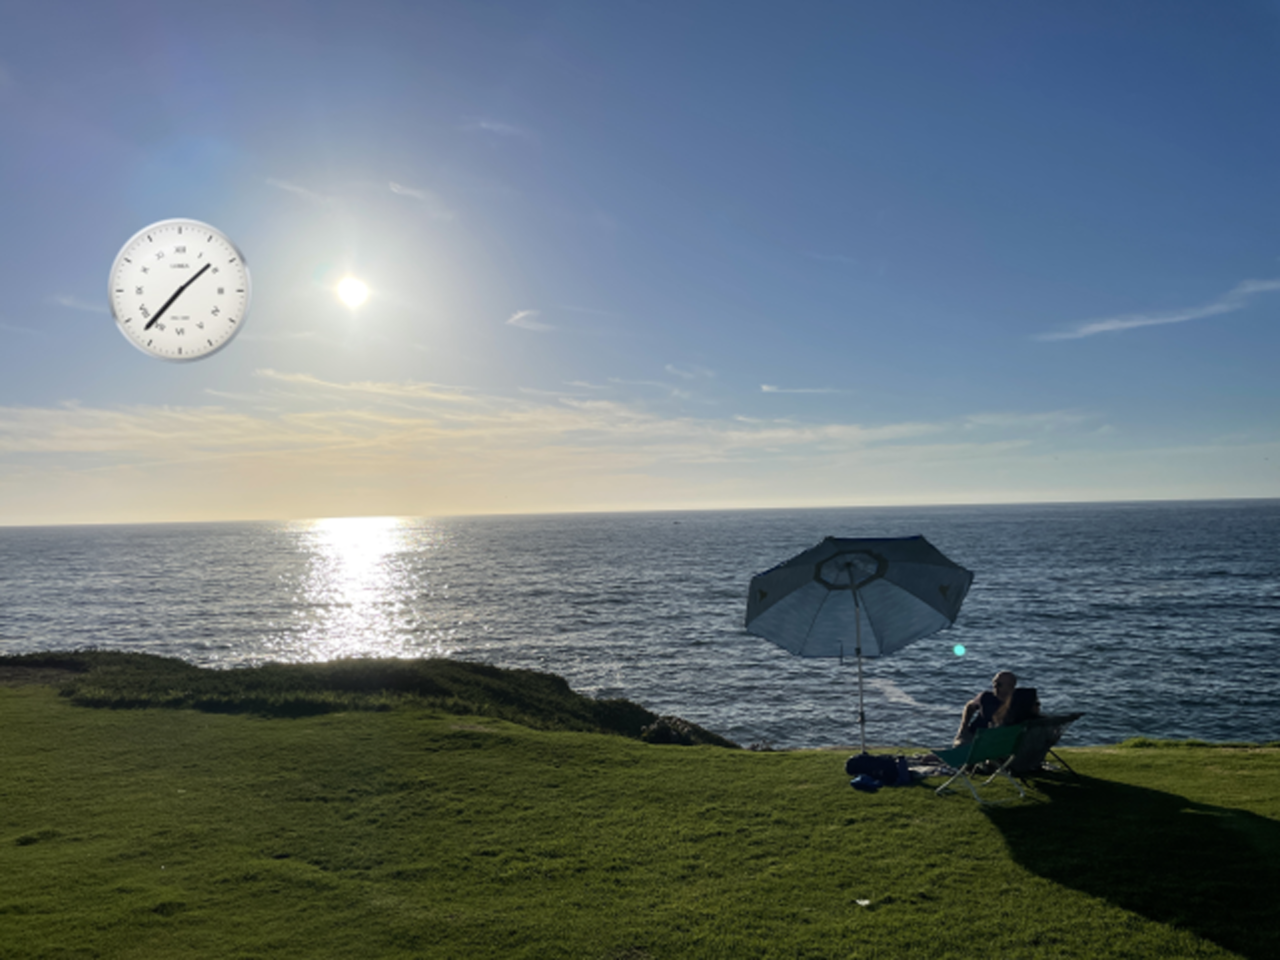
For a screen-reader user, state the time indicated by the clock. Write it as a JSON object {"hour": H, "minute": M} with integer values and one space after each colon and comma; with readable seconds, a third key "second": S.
{"hour": 1, "minute": 37}
